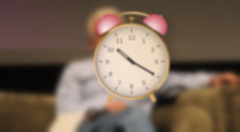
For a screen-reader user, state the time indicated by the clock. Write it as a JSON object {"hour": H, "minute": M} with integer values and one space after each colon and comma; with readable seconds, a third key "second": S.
{"hour": 10, "minute": 20}
